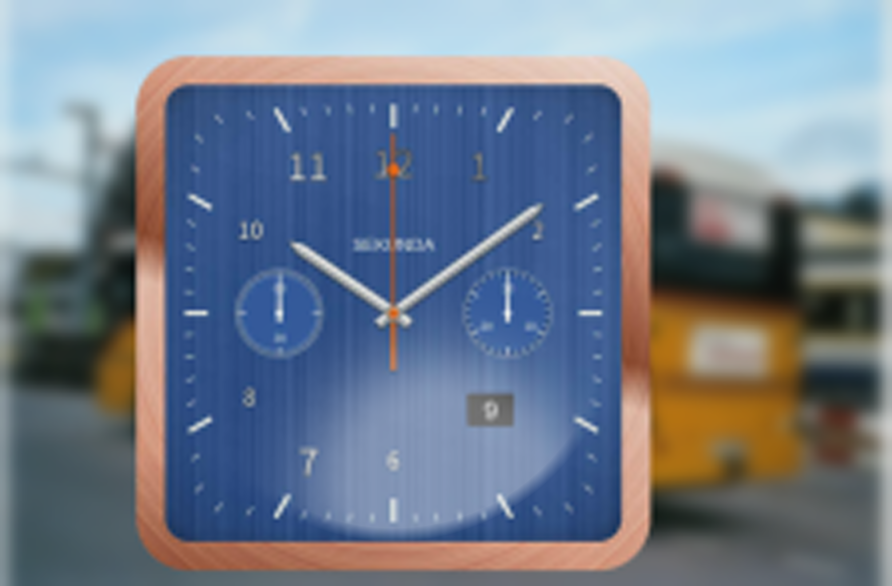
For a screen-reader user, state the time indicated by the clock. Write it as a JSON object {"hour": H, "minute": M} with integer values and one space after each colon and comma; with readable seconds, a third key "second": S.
{"hour": 10, "minute": 9}
